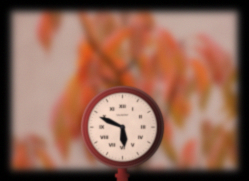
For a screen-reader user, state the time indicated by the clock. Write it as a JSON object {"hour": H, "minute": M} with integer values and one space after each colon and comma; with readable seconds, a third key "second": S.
{"hour": 5, "minute": 49}
